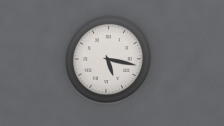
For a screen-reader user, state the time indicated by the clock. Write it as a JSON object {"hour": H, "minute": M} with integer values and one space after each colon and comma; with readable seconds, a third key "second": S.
{"hour": 5, "minute": 17}
